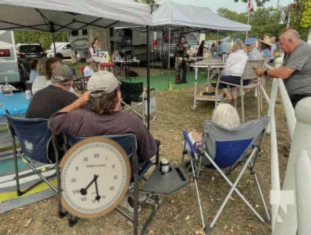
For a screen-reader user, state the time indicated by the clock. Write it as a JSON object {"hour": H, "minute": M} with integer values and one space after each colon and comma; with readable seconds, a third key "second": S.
{"hour": 7, "minute": 28}
